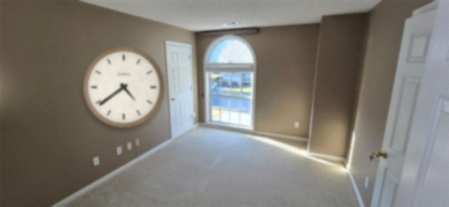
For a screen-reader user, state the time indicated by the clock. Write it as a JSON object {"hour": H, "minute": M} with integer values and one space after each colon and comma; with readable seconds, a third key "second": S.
{"hour": 4, "minute": 39}
